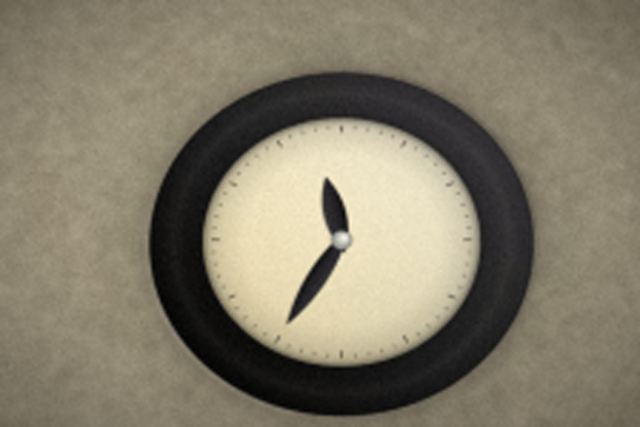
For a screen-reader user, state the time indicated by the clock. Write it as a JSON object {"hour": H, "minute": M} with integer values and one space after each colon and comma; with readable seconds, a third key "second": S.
{"hour": 11, "minute": 35}
